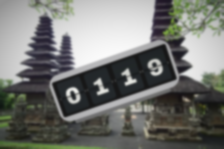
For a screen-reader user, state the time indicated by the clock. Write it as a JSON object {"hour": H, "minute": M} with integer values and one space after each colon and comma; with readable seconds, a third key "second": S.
{"hour": 1, "minute": 19}
